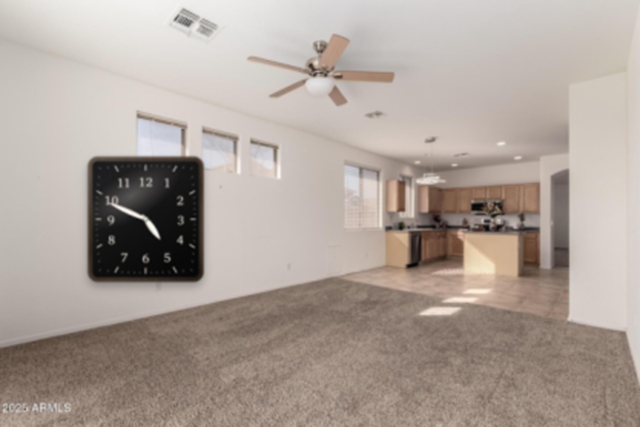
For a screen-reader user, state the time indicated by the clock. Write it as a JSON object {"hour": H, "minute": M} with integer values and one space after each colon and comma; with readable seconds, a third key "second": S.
{"hour": 4, "minute": 49}
